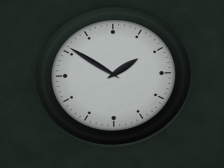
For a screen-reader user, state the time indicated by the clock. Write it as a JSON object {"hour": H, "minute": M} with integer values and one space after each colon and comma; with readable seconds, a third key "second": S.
{"hour": 1, "minute": 51}
